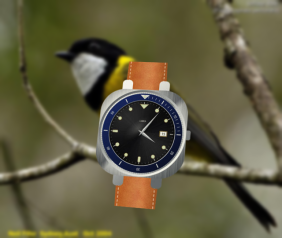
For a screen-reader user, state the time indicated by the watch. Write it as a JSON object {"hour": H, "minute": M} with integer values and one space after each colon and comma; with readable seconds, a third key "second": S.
{"hour": 4, "minute": 6}
